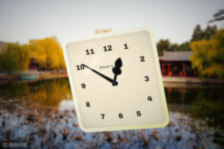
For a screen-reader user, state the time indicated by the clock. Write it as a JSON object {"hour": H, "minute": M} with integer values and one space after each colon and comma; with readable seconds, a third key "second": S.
{"hour": 12, "minute": 51}
